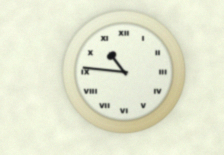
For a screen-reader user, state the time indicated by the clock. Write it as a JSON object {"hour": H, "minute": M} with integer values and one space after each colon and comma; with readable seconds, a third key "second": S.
{"hour": 10, "minute": 46}
